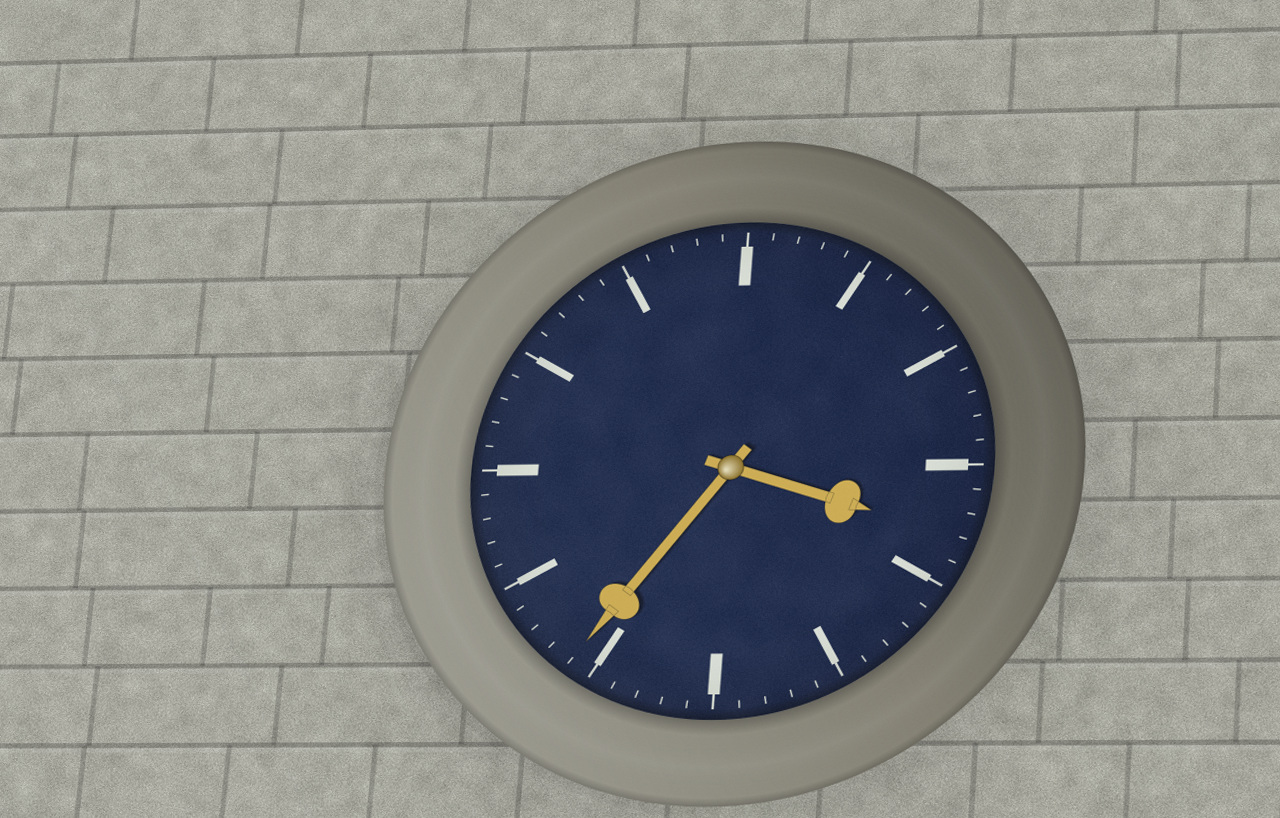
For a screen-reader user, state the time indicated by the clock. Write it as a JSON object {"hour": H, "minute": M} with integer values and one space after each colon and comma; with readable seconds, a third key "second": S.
{"hour": 3, "minute": 36}
